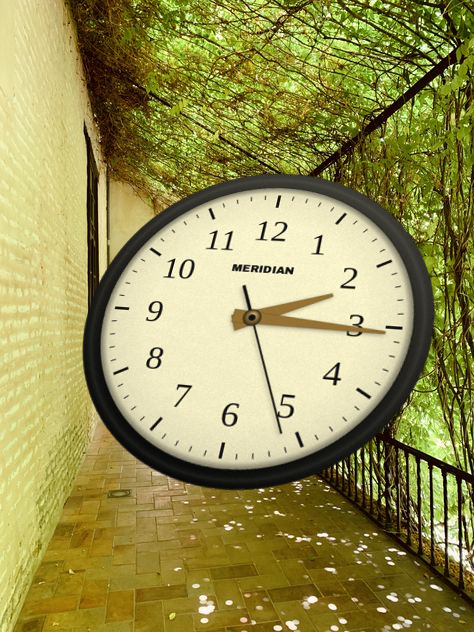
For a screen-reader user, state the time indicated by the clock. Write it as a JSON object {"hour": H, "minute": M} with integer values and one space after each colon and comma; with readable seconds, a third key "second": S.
{"hour": 2, "minute": 15, "second": 26}
